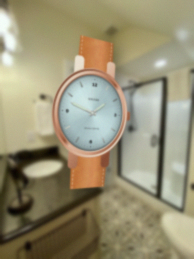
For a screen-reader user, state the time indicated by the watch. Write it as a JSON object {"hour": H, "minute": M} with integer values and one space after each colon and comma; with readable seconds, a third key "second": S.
{"hour": 1, "minute": 48}
